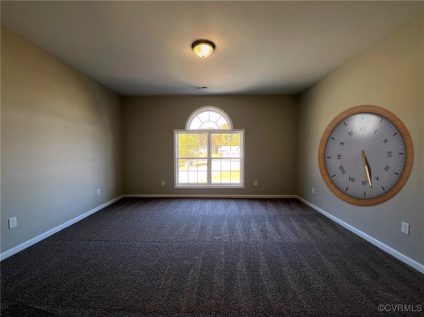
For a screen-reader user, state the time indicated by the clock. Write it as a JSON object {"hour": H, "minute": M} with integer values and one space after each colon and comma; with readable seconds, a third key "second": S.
{"hour": 5, "minute": 28}
